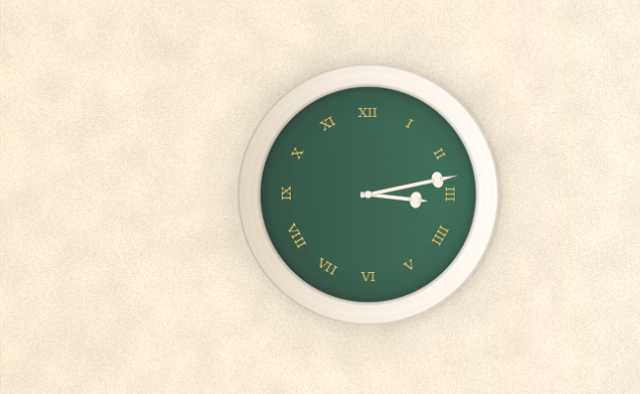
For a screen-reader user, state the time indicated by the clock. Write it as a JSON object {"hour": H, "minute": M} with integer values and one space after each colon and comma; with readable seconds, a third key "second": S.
{"hour": 3, "minute": 13}
